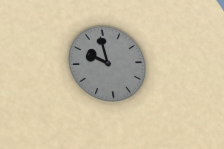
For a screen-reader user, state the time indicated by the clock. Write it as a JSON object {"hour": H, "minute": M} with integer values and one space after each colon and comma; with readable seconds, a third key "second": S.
{"hour": 9, "minute": 59}
